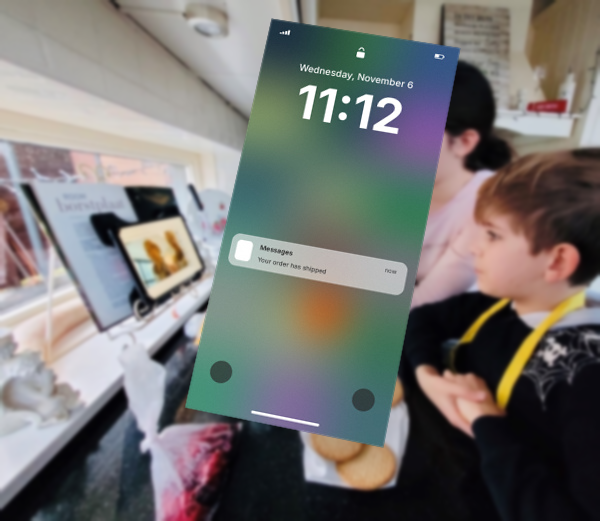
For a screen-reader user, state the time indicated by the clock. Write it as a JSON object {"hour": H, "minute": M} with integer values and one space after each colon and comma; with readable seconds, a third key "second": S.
{"hour": 11, "minute": 12}
